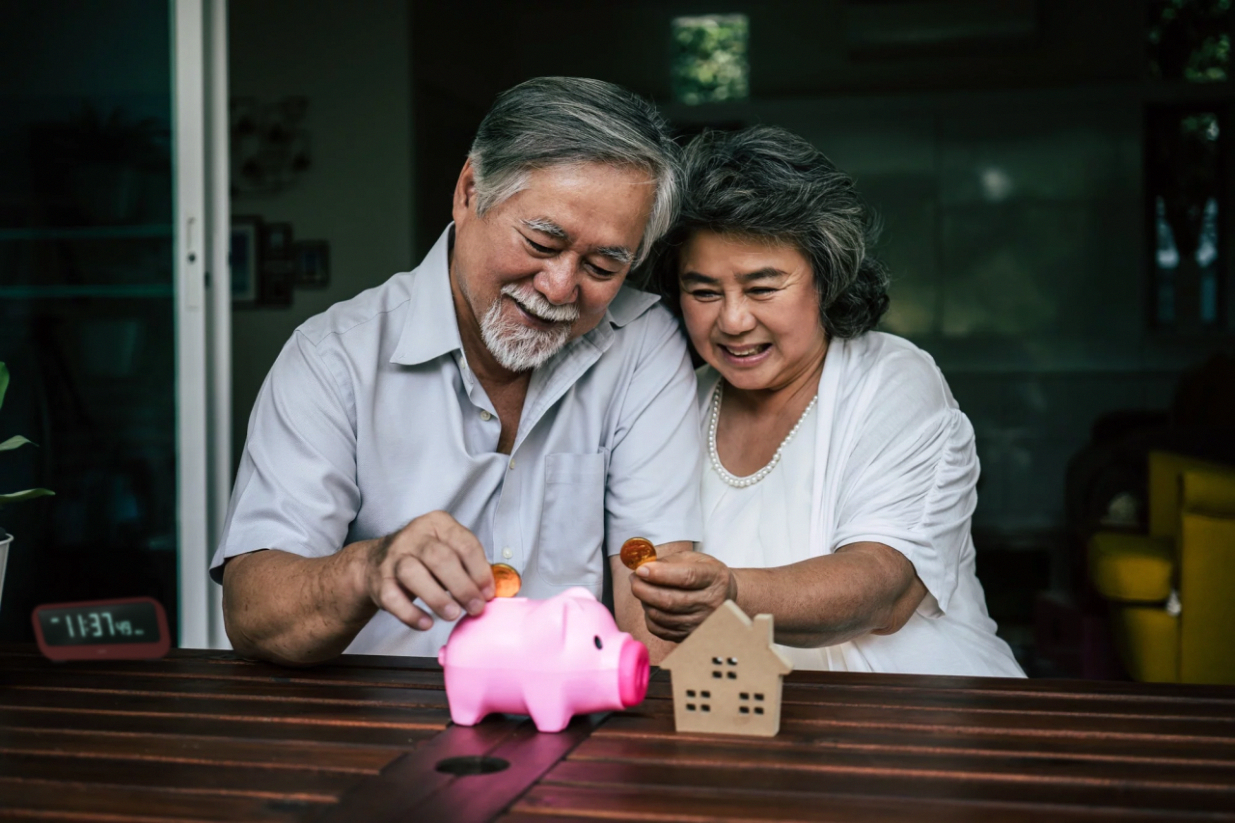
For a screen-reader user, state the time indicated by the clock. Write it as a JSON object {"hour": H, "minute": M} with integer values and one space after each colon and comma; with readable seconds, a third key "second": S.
{"hour": 11, "minute": 37}
